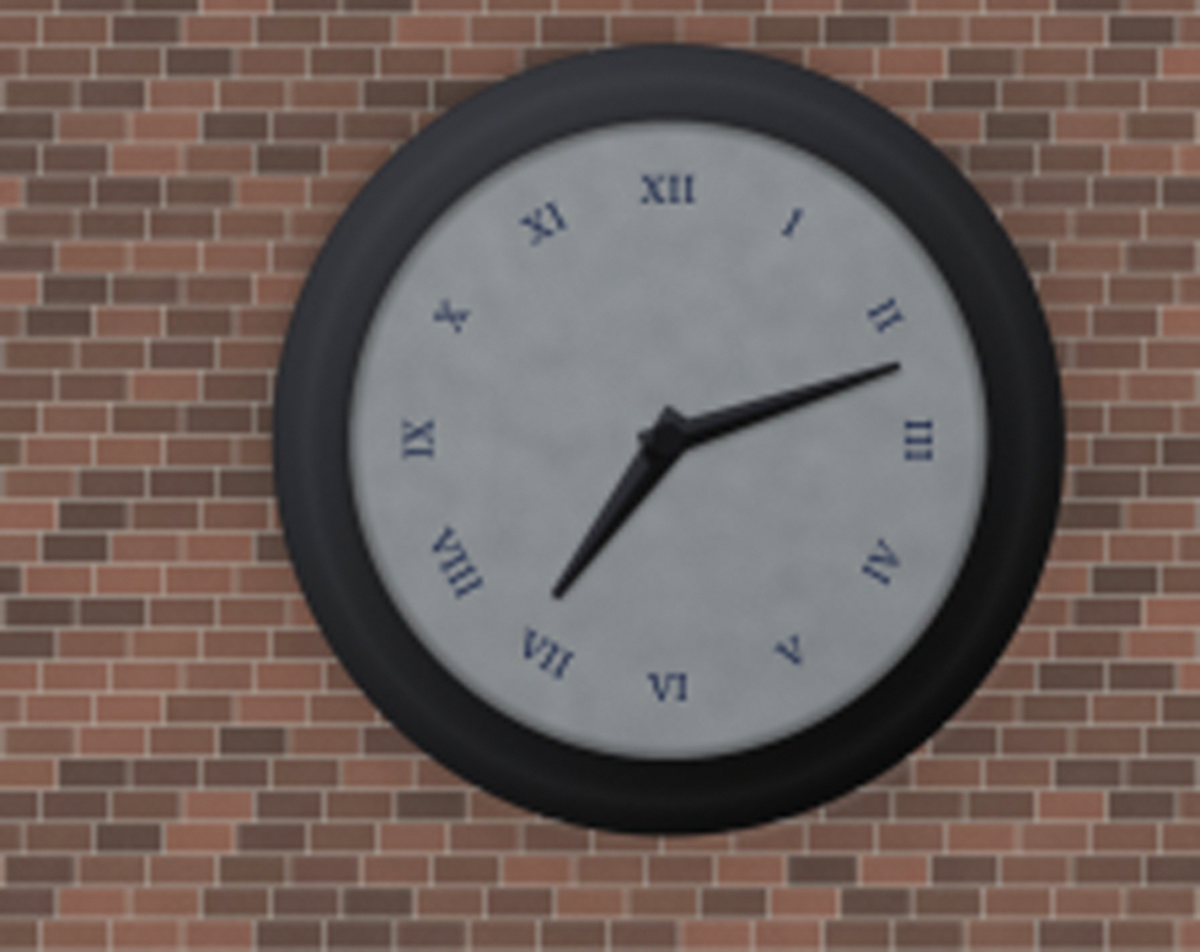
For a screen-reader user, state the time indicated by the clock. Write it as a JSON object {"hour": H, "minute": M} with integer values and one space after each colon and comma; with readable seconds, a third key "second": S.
{"hour": 7, "minute": 12}
